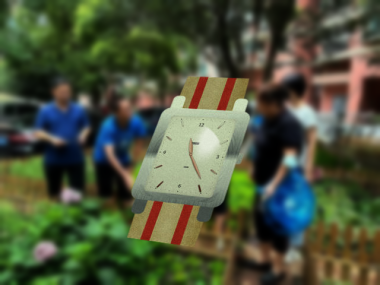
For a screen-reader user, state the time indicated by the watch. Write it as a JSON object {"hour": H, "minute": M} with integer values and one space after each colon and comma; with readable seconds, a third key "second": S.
{"hour": 11, "minute": 24}
